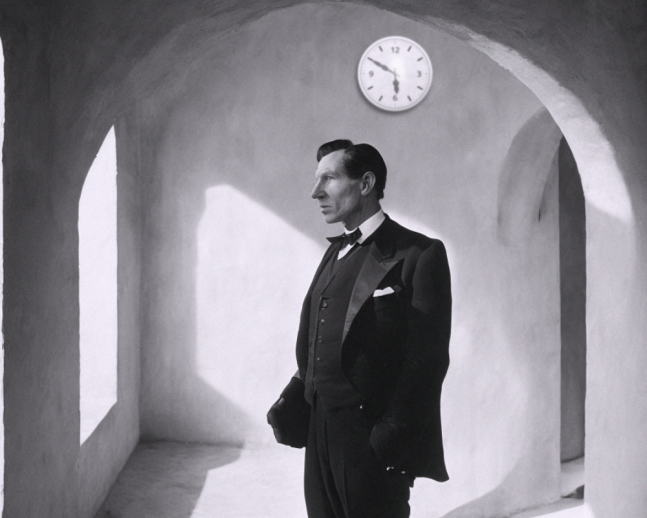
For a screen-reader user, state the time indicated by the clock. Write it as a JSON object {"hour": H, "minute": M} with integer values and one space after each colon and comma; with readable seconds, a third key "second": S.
{"hour": 5, "minute": 50}
